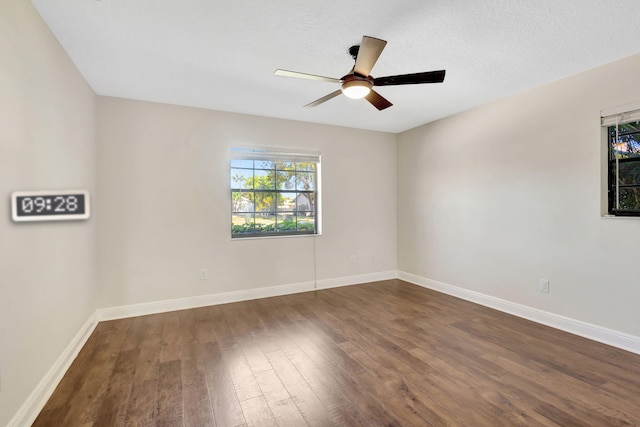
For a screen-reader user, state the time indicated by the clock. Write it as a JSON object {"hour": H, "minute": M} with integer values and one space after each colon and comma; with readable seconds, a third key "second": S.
{"hour": 9, "minute": 28}
